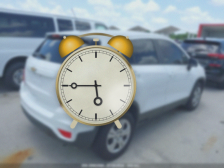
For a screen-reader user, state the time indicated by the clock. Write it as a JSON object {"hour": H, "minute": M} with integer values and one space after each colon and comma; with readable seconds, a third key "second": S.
{"hour": 5, "minute": 45}
